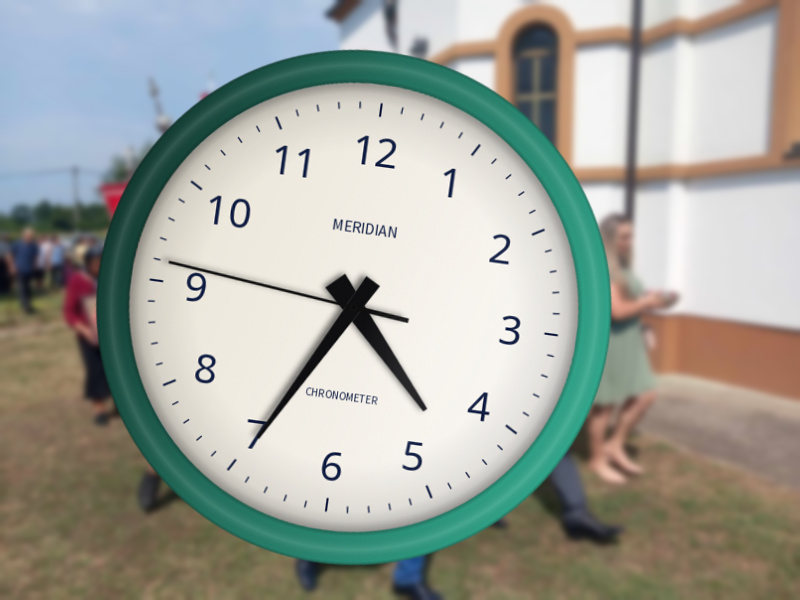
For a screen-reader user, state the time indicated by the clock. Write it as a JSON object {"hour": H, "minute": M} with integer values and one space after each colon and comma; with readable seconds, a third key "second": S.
{"hour": 4, "minute": 34, "second": 46}
